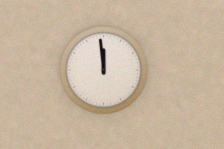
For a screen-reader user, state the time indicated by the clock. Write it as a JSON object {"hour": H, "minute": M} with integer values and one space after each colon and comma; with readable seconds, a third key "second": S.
{"hour": 11, "minute": 59}
